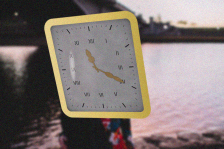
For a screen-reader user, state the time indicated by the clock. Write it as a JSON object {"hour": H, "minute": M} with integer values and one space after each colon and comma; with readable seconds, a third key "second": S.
{"hour": 11, "minute": 20}
